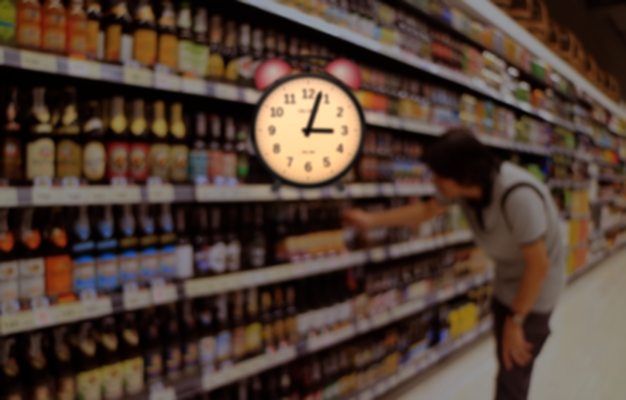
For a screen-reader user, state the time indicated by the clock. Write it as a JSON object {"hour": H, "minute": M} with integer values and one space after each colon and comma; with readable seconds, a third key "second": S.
{"hour": 3, "minute": 3}
